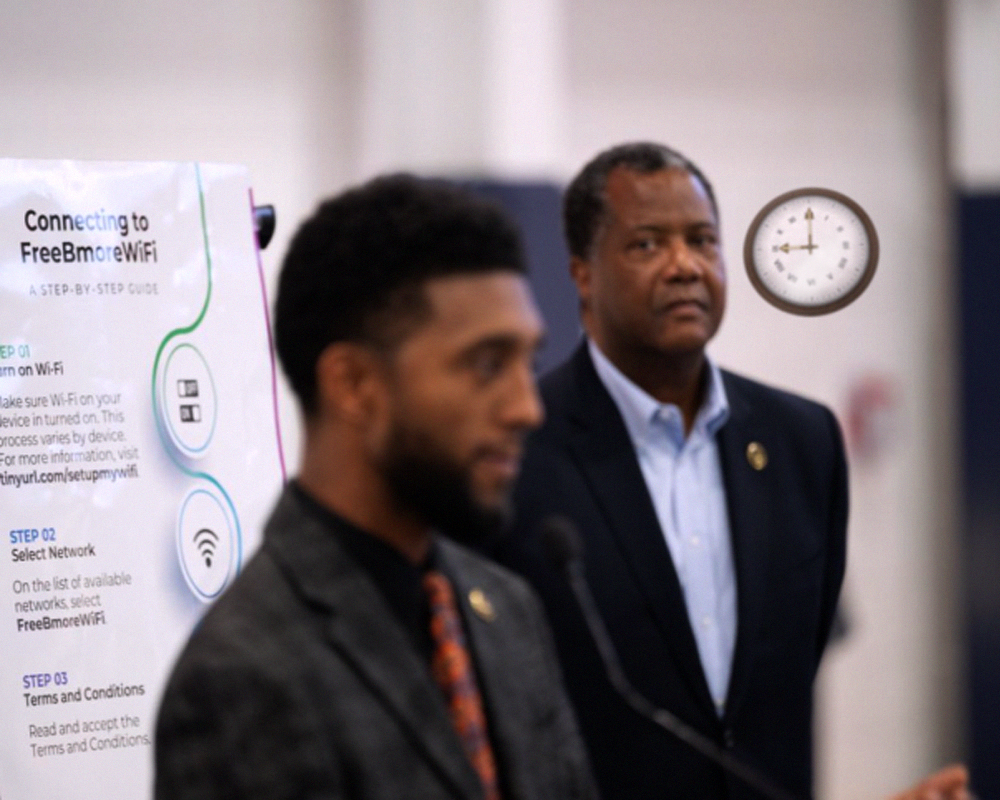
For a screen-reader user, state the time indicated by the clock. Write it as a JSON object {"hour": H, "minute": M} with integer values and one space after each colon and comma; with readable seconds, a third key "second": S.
{"hour": 9, "minute": 0}
